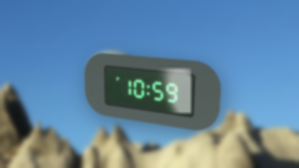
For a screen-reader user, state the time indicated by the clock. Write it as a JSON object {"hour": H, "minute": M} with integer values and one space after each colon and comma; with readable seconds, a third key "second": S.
{"hour": 10, "minute": 59}
